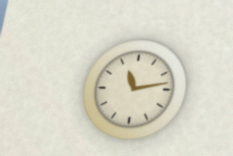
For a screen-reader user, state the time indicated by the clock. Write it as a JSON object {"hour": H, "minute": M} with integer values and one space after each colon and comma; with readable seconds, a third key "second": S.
{"hour": 11, "minute": 13}
